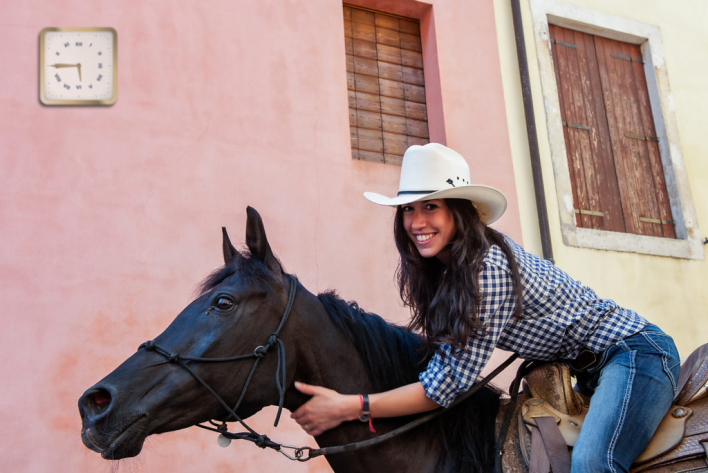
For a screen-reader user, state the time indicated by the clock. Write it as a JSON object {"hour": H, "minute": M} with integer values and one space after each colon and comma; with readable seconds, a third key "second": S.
{"hour": 5, "minute": 45}
